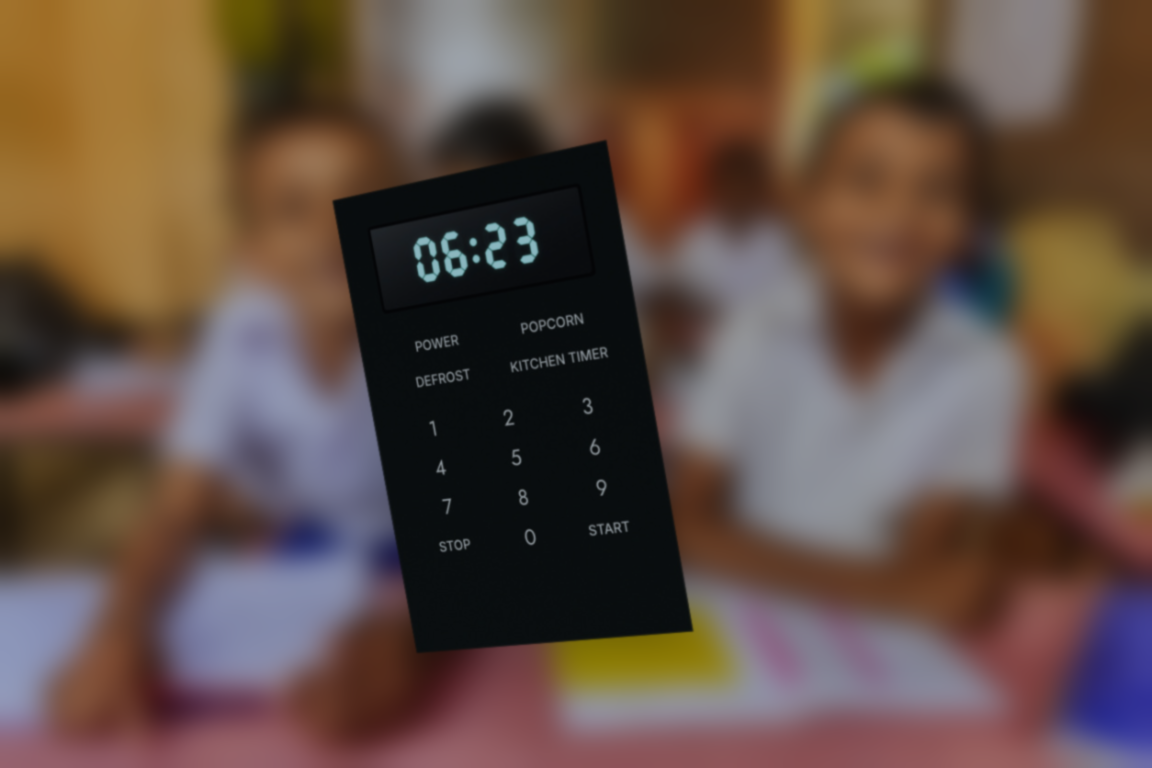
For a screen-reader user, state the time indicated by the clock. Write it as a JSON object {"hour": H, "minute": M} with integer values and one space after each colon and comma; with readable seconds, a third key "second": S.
{"hour": 6, "minute": 23}
